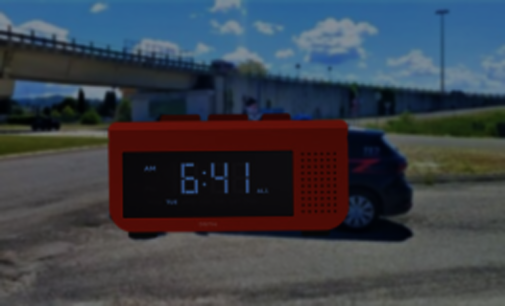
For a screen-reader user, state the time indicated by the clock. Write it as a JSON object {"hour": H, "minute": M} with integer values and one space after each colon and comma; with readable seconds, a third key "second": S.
{"hour": 6, "minute": 41}
